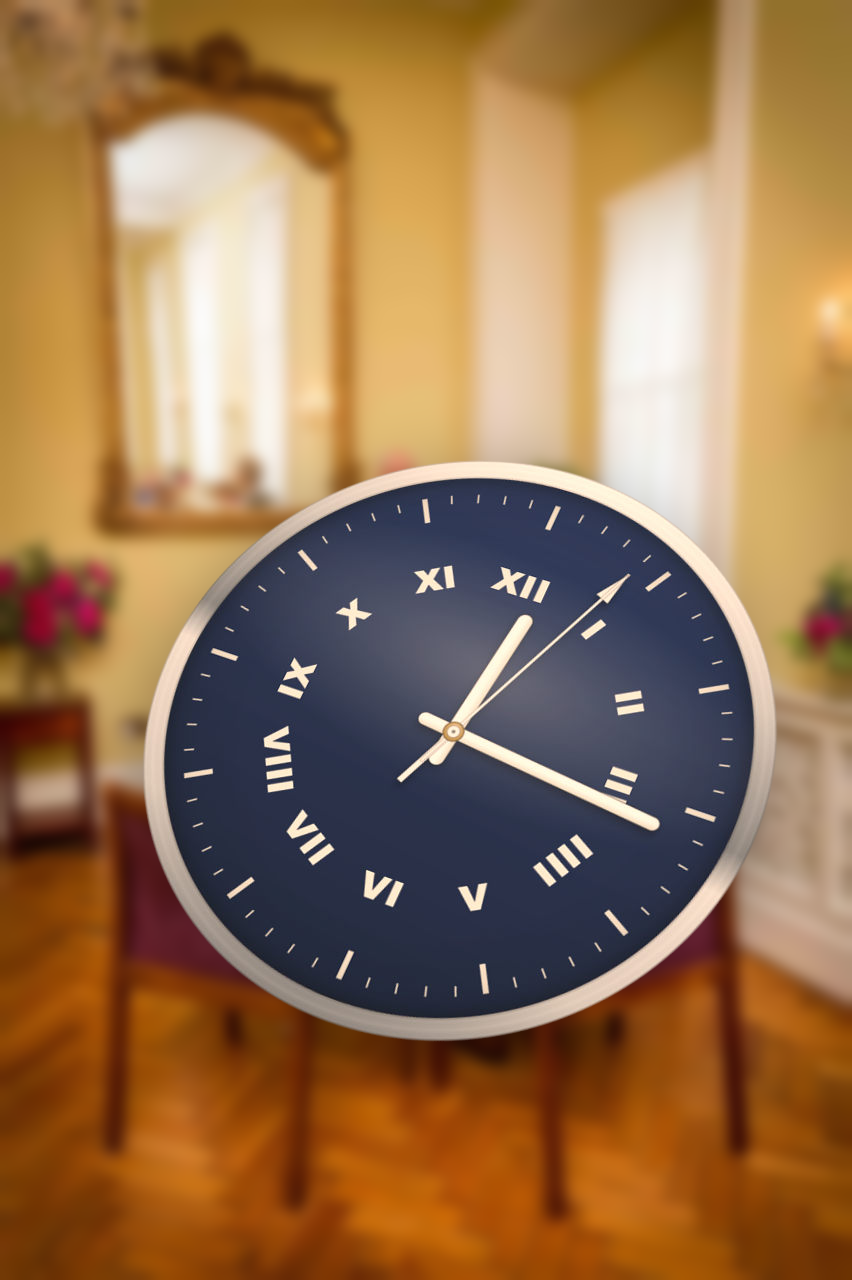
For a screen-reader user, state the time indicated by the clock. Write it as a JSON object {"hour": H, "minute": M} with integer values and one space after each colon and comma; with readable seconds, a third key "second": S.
{"hour": 12, "minute": 16, "second": 4}
